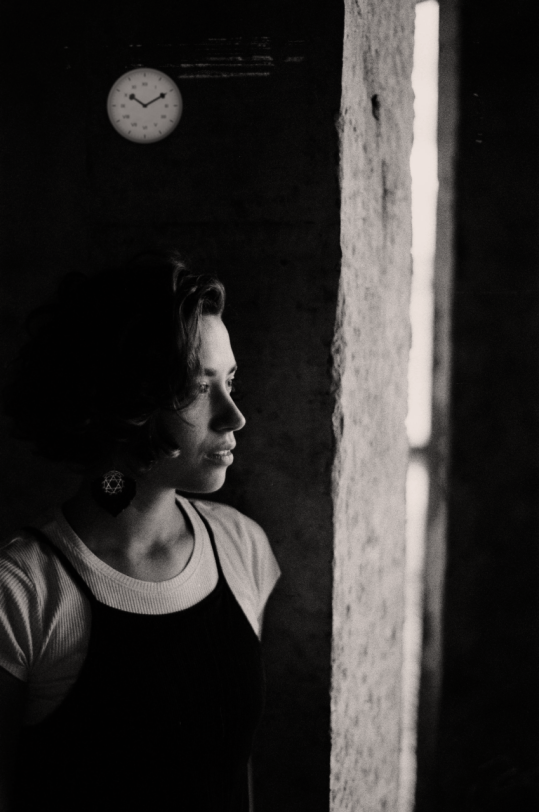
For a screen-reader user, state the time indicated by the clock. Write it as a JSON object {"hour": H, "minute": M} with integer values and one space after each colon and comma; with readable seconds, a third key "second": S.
{"hour": 10, "minute": 10}
